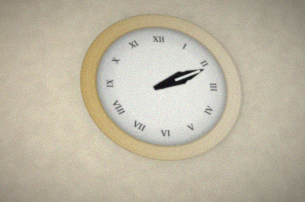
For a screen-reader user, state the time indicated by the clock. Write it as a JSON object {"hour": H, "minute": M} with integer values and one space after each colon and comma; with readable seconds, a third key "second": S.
{"hour": 2, "minute": 11}
